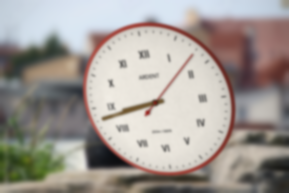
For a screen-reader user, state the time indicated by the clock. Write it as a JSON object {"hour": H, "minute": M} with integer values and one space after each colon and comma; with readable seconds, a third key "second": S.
{"hour": 8, "minute": 43, "second": 8}
